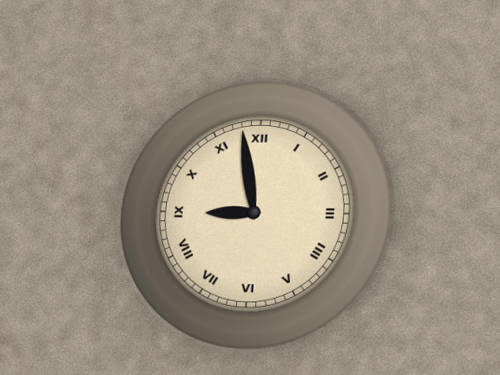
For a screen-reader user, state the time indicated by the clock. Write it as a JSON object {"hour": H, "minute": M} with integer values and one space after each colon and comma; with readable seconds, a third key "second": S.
{"hour": 8, "minute": 58}
